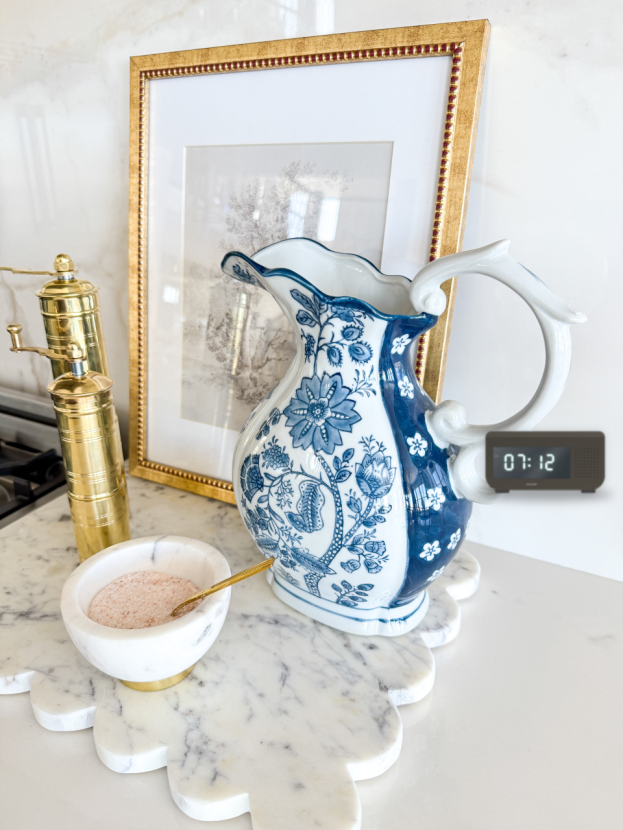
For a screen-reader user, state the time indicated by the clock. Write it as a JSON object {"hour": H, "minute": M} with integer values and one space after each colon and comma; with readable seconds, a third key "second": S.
{"hour": 7, "minute": 12}
